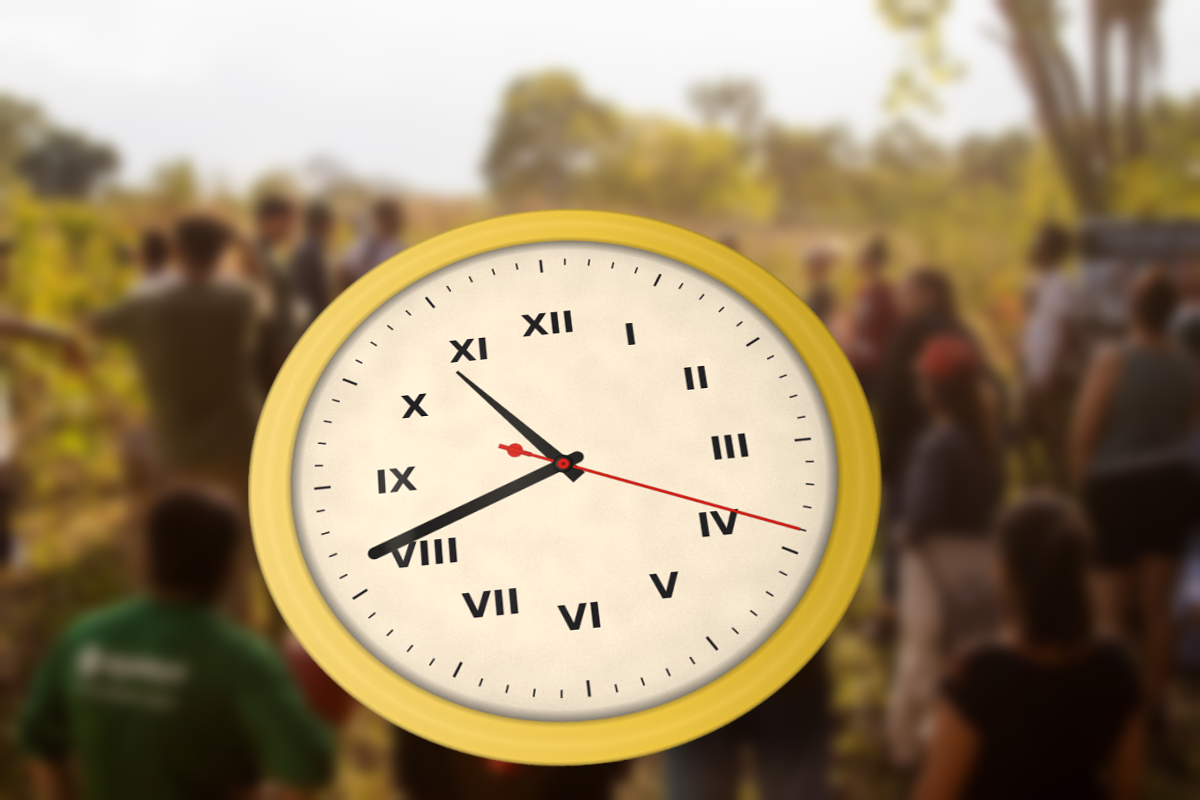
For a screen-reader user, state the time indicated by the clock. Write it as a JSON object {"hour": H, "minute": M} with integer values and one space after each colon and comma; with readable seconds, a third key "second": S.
{"hour": 10, "minute": 41, "second": 19}
